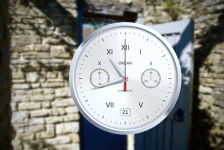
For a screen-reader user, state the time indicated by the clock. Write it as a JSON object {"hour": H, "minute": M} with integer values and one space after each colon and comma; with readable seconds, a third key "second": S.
{"hour": 10, "minute": 42}
